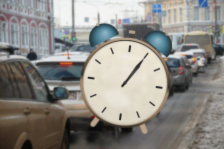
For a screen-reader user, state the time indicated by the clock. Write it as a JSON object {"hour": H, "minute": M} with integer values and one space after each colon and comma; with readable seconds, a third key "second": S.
{"hour": 1, "minute": 5}
